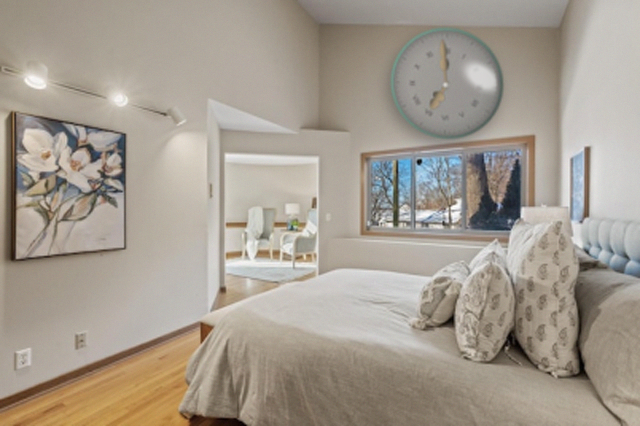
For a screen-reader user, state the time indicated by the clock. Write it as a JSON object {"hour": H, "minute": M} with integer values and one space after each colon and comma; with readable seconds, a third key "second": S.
{"hour": 6, "minute": 59}
